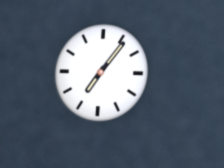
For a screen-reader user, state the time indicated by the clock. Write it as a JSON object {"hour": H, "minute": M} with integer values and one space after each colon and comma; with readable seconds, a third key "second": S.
{"hour": 7, "minute": 6}
